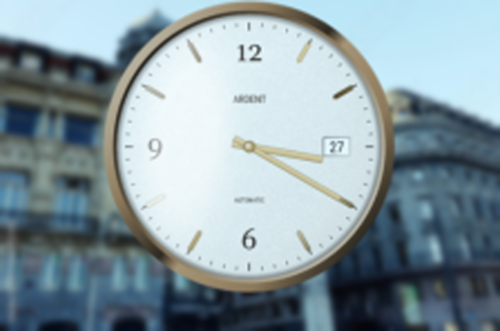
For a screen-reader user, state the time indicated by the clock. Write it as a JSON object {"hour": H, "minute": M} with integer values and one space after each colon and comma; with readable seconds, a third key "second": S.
{"hour": 3, "minute": 20}
